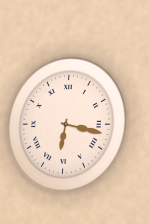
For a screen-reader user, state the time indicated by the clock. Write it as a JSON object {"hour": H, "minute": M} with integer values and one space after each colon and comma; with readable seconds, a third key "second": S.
{"hour": 6, "minute": 17}
